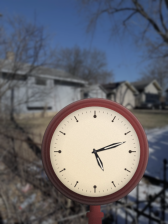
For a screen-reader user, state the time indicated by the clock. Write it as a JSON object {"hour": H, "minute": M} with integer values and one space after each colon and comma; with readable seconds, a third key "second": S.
{"hour": 5, "minute": 12}
